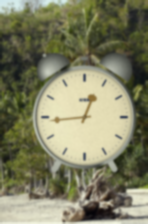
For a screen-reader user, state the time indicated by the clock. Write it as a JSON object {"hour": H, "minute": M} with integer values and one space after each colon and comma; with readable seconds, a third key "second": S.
{"hour": 12, "minute": 44}
